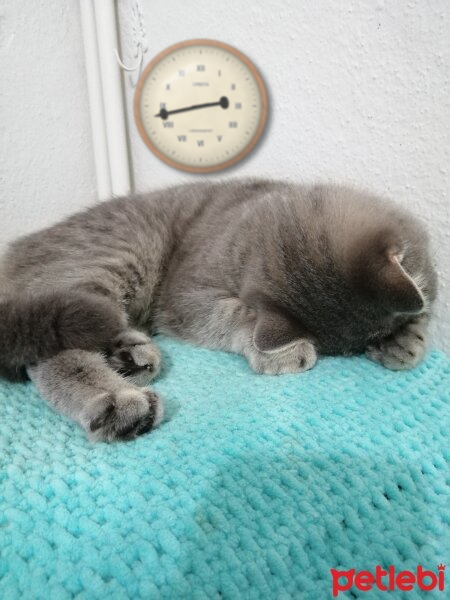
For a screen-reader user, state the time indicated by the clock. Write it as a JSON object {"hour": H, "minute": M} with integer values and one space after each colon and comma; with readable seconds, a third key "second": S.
{"hour": 2, "minute": 43}
